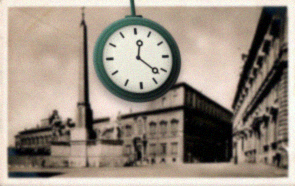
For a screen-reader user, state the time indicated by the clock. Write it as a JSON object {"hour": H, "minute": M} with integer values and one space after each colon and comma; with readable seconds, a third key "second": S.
{"hour": 12, "minute": 22}
